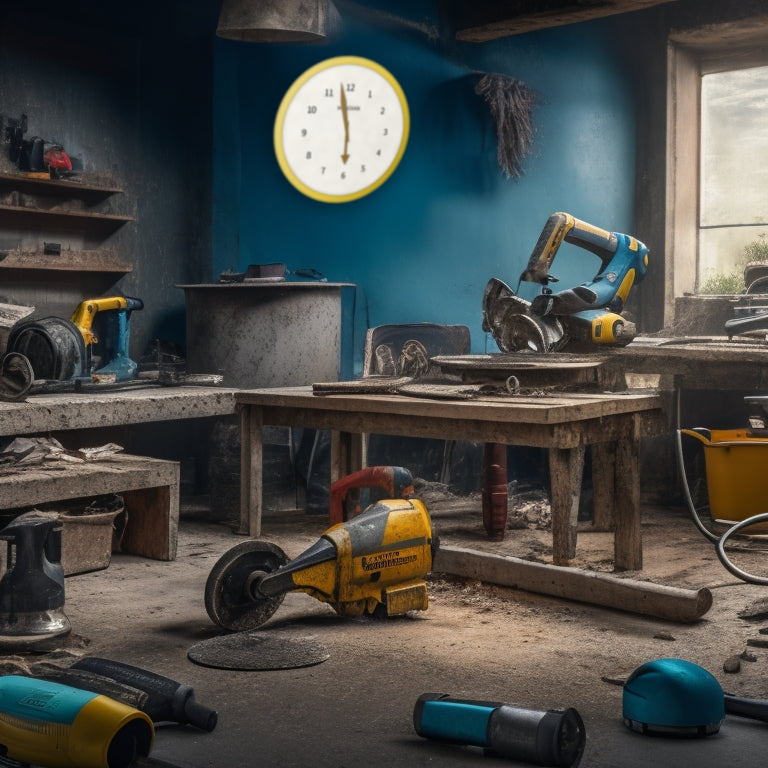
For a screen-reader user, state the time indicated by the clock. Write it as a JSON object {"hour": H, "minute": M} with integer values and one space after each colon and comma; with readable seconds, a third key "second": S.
{"hour": 5, "minute": 58}
